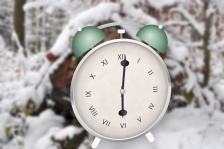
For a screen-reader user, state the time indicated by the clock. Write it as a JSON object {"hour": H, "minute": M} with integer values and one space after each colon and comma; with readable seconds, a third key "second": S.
{"hour": 6, "minute": 1}
